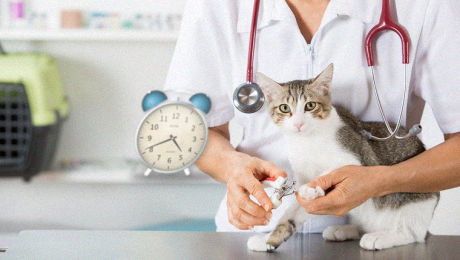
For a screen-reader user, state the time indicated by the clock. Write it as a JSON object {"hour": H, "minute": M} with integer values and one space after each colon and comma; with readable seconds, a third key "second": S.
{"hour": 4, "minute": 41}
